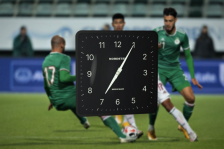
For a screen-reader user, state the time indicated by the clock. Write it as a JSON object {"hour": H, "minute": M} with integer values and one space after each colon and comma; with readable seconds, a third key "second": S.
{"hour": 7, "minute": 5}
